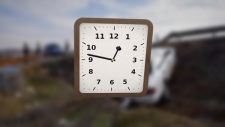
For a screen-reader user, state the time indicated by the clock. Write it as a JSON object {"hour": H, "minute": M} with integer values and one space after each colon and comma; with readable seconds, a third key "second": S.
{"hour": 12, "minute": 47}
